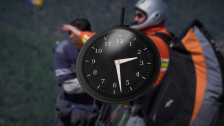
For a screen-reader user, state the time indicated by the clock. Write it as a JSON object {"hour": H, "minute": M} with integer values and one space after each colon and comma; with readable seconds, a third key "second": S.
{"hour": 2, "minute": 28}
